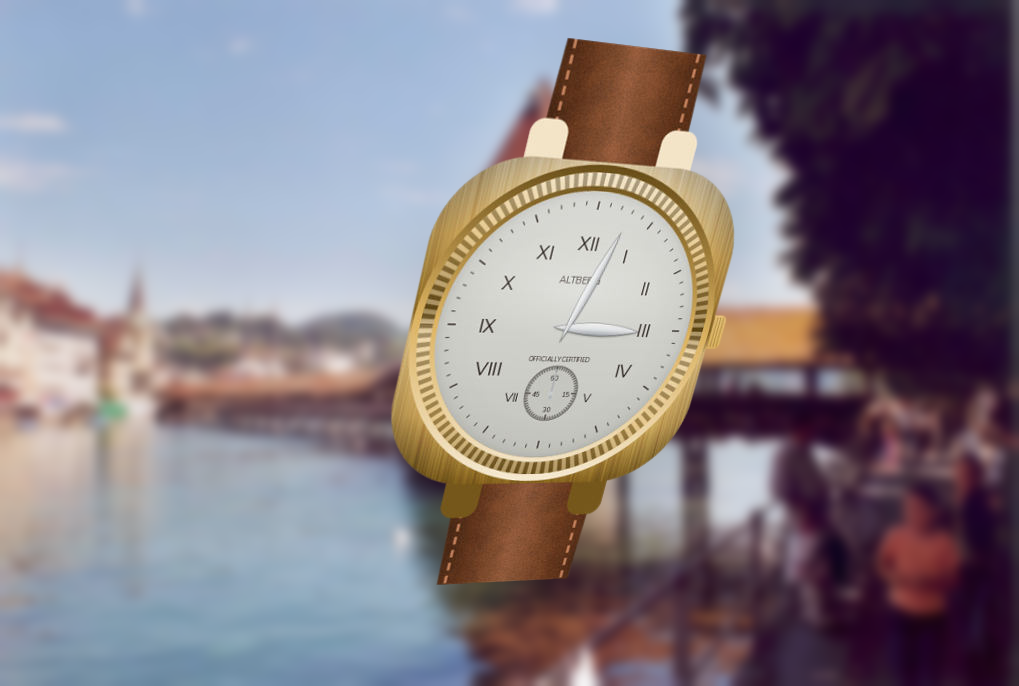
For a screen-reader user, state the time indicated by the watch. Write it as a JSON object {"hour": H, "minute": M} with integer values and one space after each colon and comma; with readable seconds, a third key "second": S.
{"hour": 3, "minute": 3}
